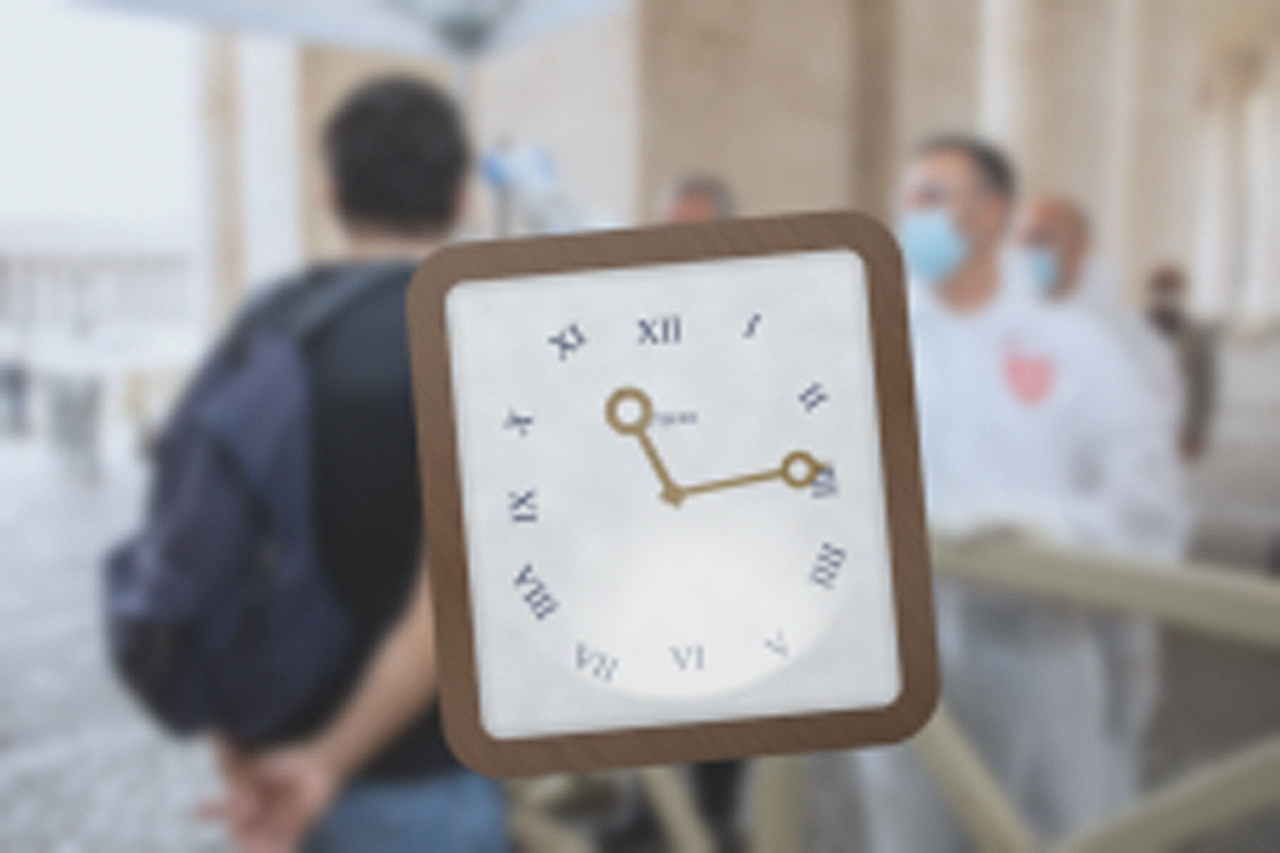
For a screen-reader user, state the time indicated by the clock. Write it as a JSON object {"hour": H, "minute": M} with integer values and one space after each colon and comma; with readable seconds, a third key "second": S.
{"hour": 11, "minute": 14}
